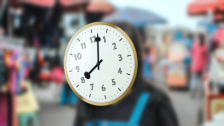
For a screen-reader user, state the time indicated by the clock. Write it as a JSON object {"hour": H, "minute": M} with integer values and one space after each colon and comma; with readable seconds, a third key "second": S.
{"hour": 8, "minute": 2}
